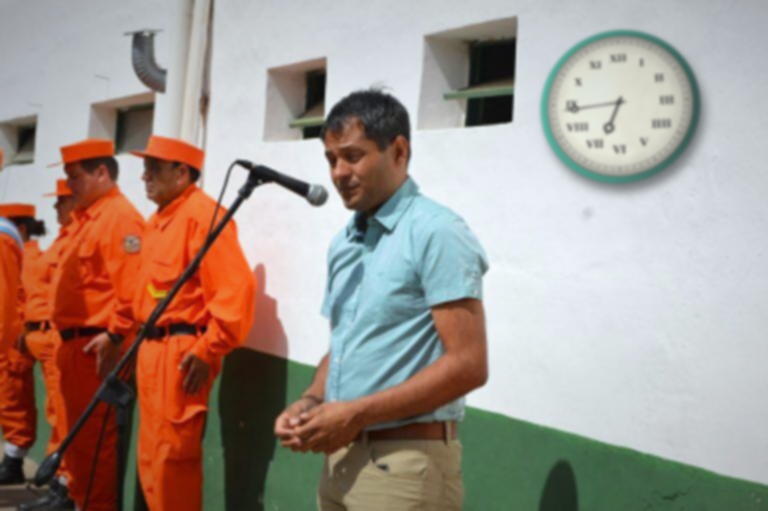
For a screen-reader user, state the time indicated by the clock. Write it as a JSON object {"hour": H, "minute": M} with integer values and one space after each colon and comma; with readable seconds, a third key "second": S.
{"hour": 6, "minute": 44}
